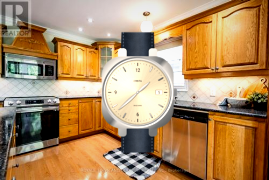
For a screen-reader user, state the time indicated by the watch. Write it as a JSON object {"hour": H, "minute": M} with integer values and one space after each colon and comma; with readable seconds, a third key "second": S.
{"hour": 1, "minute": 38}
